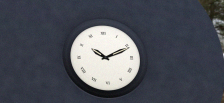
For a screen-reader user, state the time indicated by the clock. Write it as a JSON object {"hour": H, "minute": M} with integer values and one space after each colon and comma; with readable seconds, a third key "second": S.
{"hour": 10, "minute": 11}
